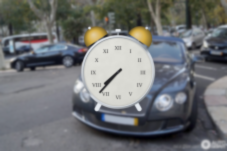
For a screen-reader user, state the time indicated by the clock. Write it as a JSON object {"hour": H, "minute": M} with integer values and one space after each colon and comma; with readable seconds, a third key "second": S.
{"hour": 7, "minute": 37}
